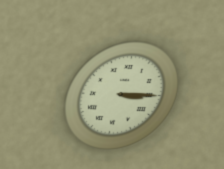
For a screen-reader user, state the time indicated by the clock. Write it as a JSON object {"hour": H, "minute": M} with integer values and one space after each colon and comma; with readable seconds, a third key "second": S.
{"hour": 3, "minute": 15}
